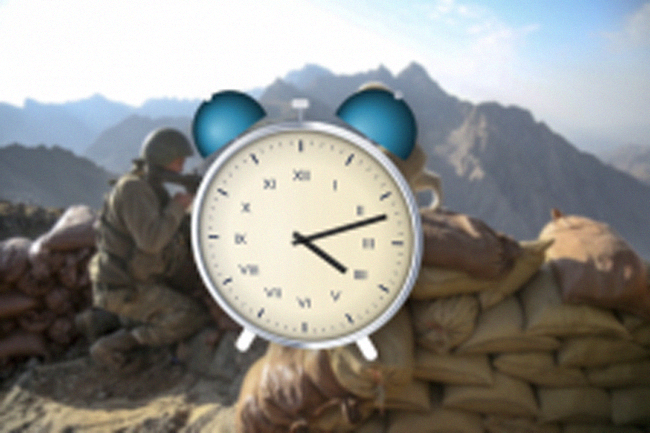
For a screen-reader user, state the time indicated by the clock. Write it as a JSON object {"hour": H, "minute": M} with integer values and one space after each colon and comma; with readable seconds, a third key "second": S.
{"hour": 4, "minute": 12}
